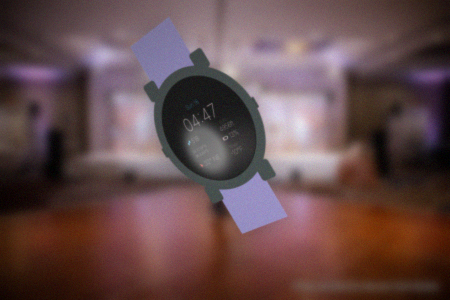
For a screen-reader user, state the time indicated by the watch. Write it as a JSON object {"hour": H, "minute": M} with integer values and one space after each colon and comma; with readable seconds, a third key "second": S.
{"hour": 4, "minute": 47}
